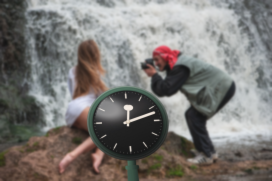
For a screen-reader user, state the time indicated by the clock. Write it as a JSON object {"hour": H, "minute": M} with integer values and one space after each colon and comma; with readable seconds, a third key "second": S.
{"hour": 12, "minute": 12}
